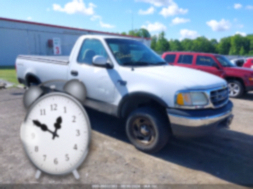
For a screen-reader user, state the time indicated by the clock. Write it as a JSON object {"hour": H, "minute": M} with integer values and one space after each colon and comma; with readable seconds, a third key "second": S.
{"hour": 12, "minute": 50}
